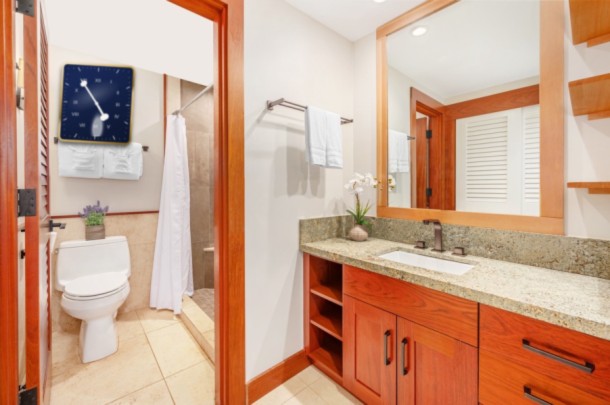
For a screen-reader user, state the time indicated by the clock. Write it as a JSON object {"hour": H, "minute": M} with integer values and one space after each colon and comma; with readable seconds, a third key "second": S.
{"hour": 4, "minute": 54}
